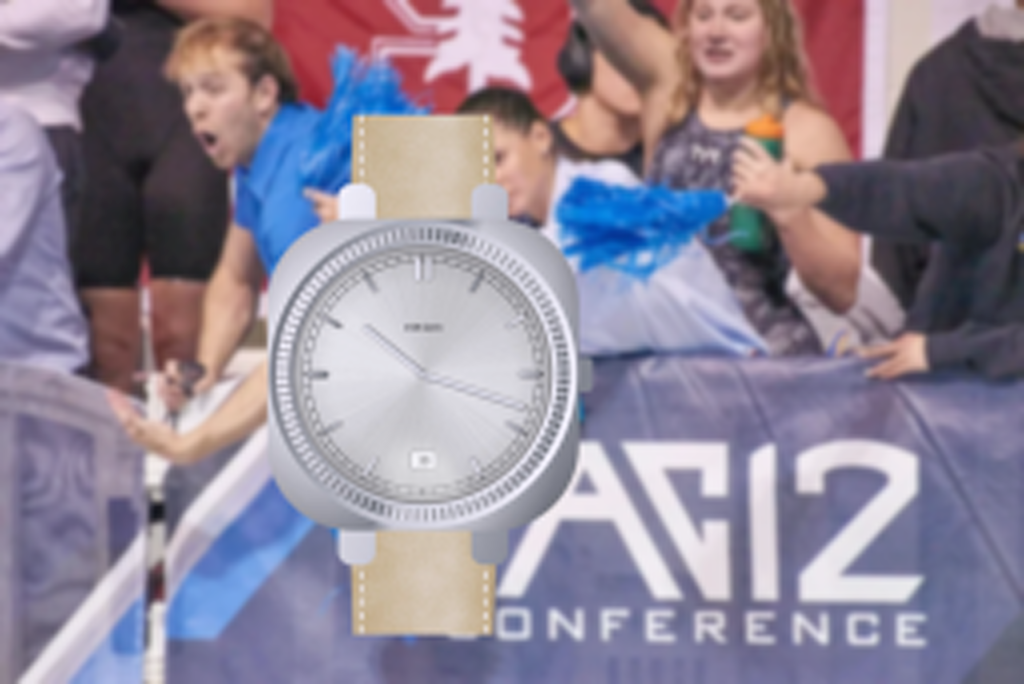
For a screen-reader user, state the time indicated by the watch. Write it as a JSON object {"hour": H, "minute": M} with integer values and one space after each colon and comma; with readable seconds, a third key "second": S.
{"hour": 10, "minute": 18}
